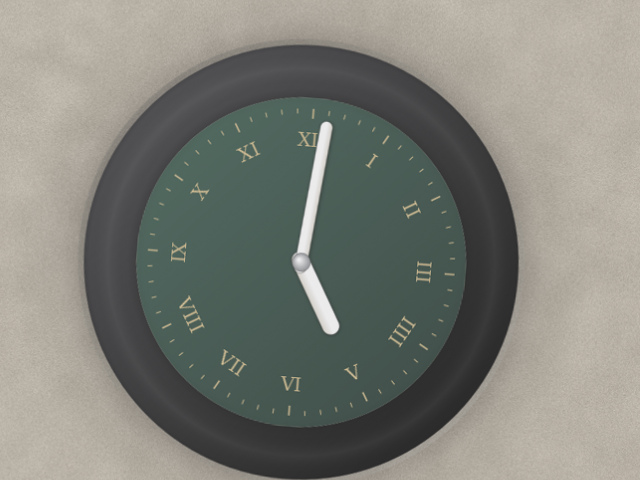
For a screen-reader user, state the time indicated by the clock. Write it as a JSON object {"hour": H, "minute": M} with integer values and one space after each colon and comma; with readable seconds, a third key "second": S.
{"hour": 5, "minute": 1}
